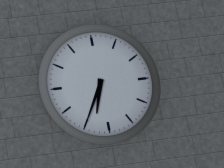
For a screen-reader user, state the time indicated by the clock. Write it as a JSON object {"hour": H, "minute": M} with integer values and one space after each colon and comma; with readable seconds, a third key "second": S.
{"hour": 6, "minute": 35}
